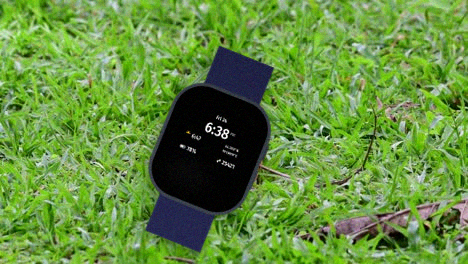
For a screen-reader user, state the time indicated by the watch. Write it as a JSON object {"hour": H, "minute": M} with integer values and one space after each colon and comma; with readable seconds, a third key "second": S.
{"hour": 6, "minute": 38}
